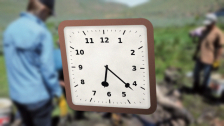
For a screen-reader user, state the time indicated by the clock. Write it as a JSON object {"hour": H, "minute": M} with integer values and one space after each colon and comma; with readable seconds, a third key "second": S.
{"hour": 6, "minute": 22}
